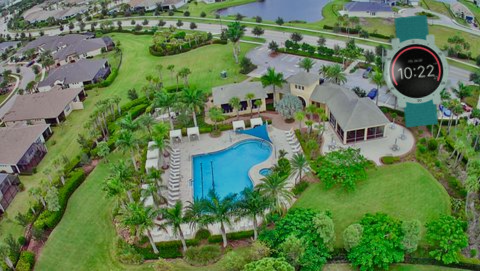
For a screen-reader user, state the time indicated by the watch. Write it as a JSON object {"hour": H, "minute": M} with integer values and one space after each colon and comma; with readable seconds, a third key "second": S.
{"hour": 10, "minute": 22}
